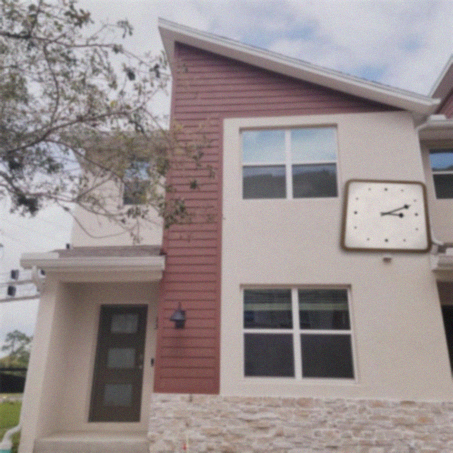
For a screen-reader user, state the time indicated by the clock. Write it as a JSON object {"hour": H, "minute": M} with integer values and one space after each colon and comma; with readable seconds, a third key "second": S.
{"hour": 3, "minute": 11}
